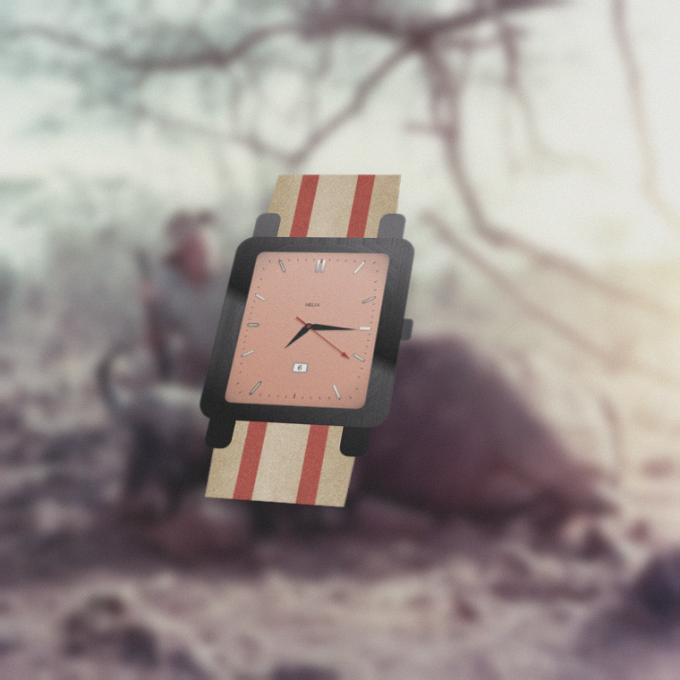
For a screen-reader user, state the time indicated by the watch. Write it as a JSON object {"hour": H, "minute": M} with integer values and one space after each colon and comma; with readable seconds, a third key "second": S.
{"hour": 7, "minute": 15, "second": 21}
